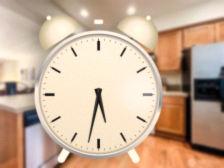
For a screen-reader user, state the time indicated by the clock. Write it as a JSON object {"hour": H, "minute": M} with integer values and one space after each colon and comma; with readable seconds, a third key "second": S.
{"hour": 5, "minute": 32}
